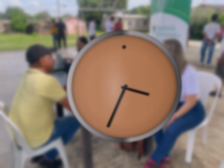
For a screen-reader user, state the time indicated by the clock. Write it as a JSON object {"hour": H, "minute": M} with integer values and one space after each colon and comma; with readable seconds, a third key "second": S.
{"hour": 3, "minute": 34}
